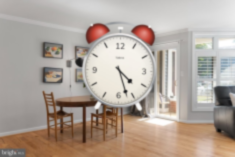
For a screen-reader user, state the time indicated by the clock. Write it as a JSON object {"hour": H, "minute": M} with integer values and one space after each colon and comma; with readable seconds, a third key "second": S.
{"hour": 4, "minute": 27}
